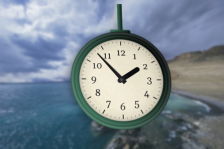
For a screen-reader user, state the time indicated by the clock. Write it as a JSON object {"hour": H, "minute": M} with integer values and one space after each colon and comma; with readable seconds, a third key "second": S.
{"hour": 1, "minute": 53}
